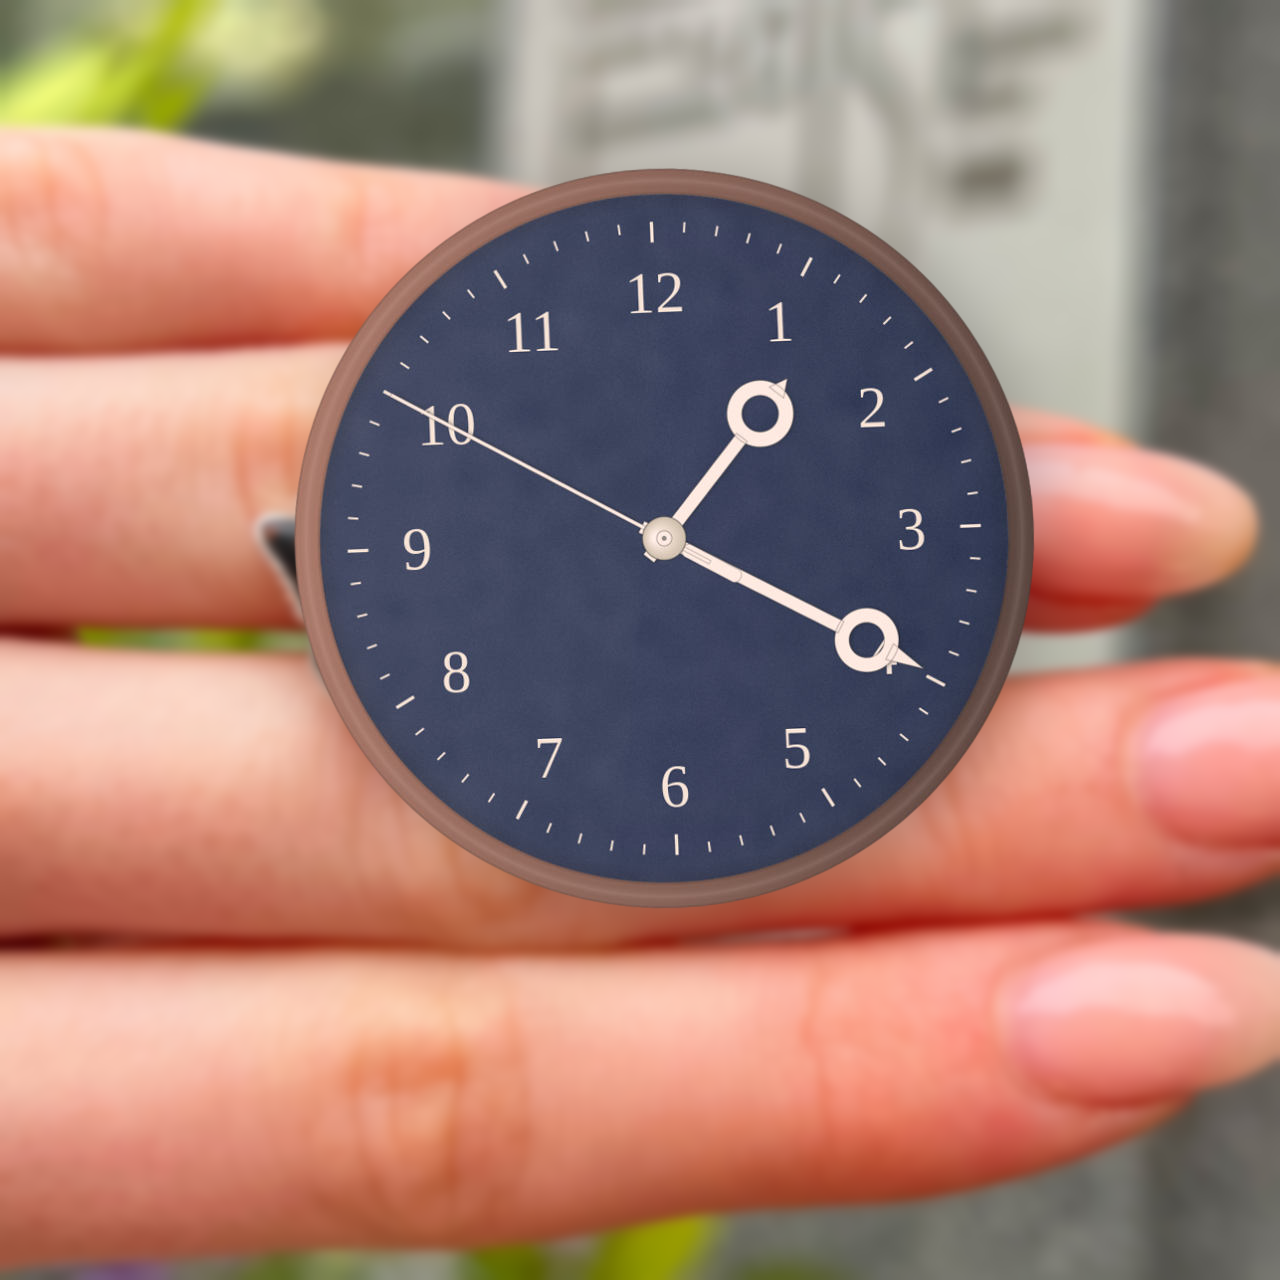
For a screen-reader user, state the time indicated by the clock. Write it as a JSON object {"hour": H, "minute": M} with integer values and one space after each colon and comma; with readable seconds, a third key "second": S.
{"hour": 1, "minute": 19, "second": 50}
